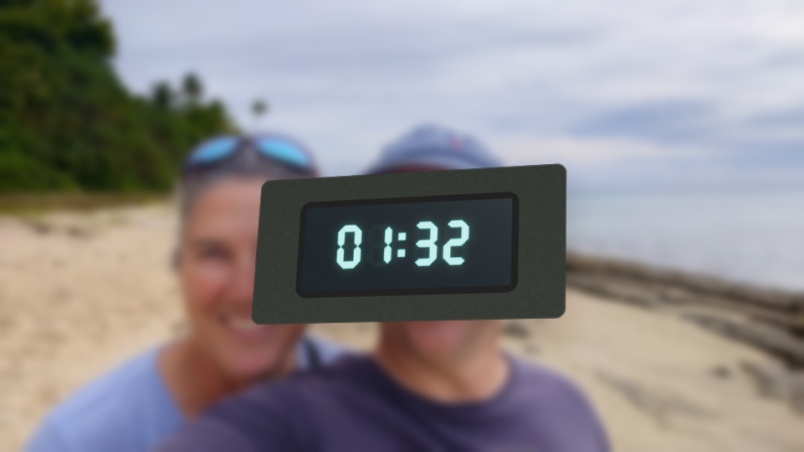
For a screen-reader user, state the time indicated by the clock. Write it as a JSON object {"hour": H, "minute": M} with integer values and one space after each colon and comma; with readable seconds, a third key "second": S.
{"hour": 1, "minute": 32}
